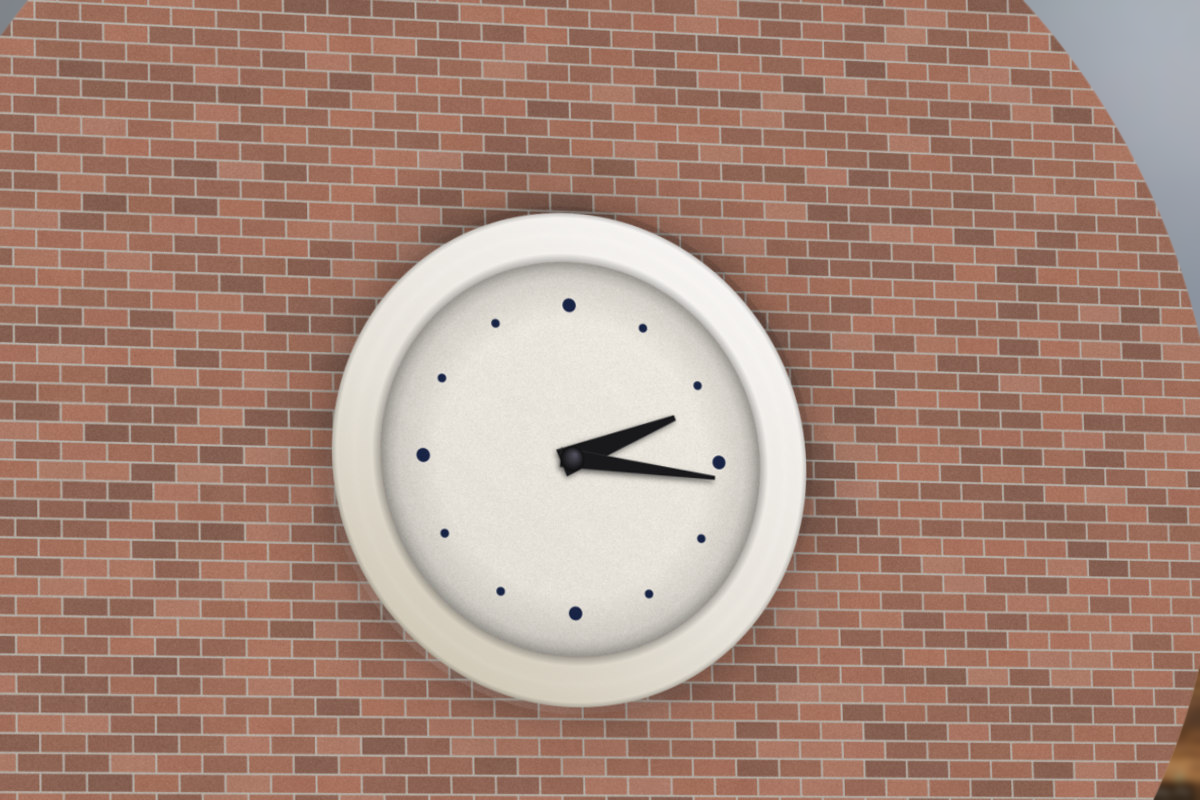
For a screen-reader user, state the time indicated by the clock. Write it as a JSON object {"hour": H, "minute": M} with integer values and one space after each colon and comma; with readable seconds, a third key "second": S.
{"hour": 2, "minute": 16}
